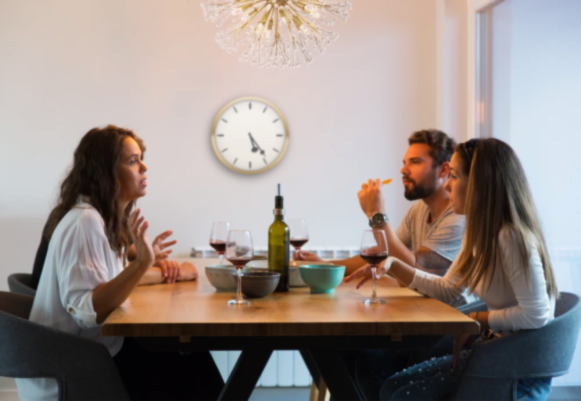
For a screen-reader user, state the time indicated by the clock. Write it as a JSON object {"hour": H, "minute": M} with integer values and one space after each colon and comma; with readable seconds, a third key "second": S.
{"hour": 5, "minute": 24}
